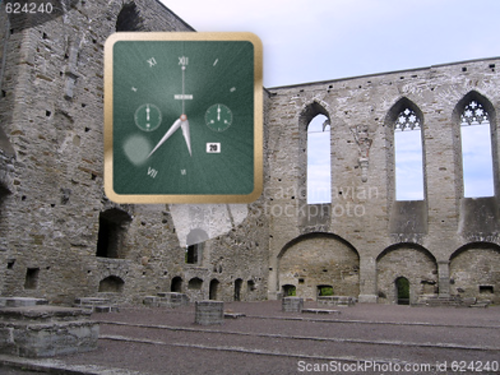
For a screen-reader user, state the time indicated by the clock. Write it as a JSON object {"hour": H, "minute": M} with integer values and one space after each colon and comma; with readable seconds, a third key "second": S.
{"hour": 5, "minute": 37}
